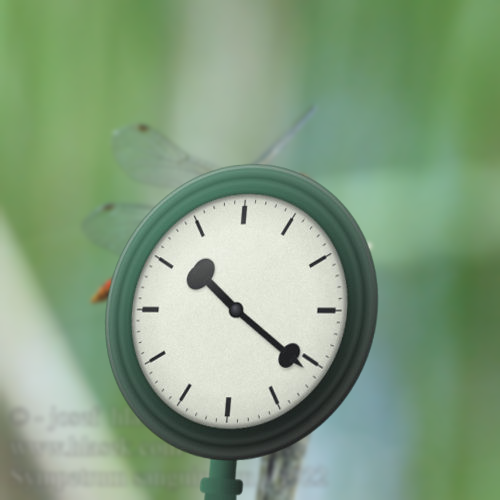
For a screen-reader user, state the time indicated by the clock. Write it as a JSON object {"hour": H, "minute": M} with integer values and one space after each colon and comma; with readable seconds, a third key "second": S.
{"hour": 10, "minute": 21}
